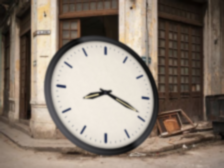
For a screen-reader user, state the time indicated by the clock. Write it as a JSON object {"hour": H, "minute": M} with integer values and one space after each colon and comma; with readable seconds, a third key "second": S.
{"hour": 8, "minute": 19}
